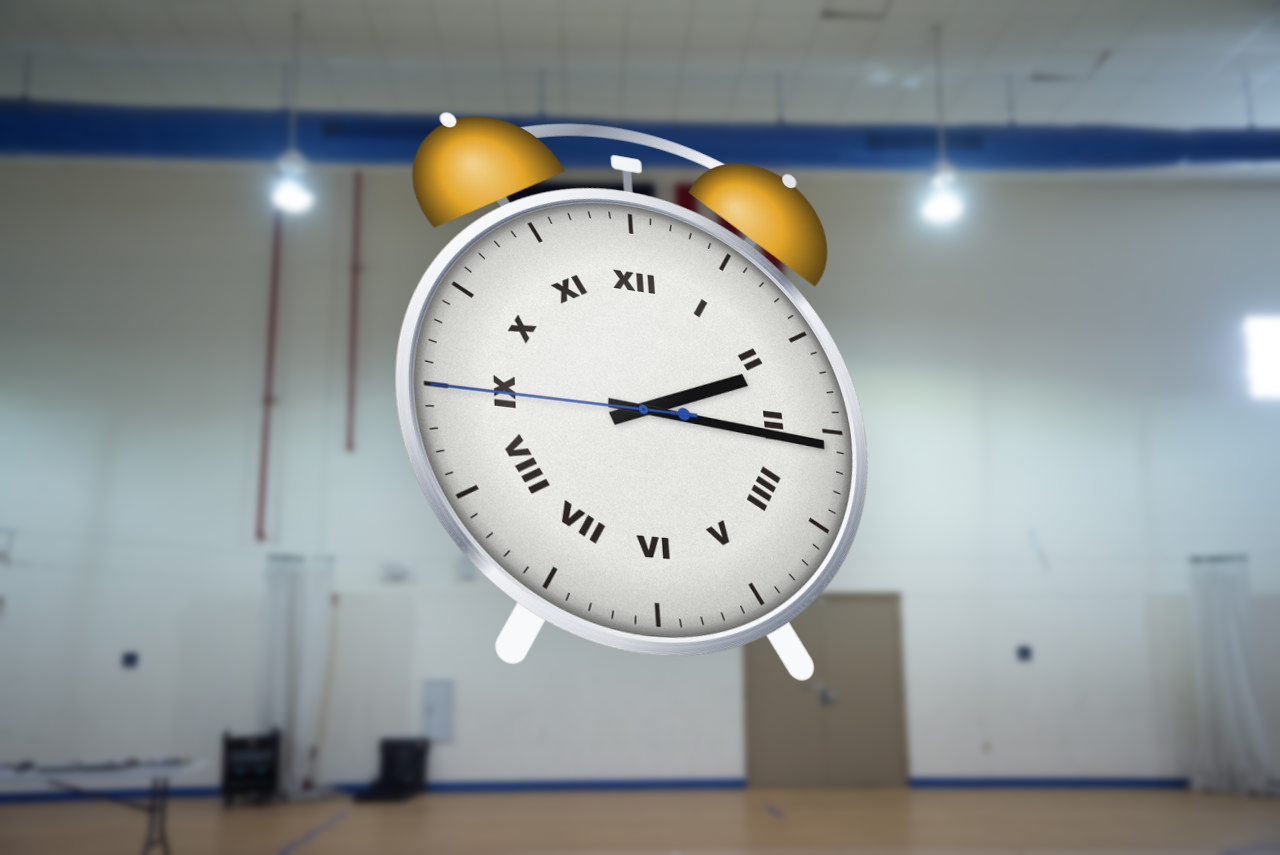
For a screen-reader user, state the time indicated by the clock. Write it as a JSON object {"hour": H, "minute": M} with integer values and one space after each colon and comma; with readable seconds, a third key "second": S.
{"hour": 2, "minute": 15, "second": 45}
